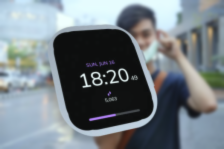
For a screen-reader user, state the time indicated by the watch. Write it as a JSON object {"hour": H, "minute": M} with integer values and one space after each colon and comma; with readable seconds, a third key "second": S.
{"hour": 18, "minute": 20}
